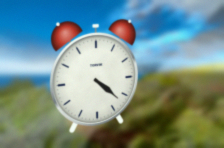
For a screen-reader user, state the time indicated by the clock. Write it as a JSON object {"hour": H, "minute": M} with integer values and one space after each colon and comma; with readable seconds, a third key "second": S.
{"hour": 4, "minute": 22}
